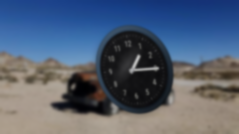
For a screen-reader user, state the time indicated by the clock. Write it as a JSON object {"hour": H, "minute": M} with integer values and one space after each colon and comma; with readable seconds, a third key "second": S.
{"hour": 1, "minute": 15}
